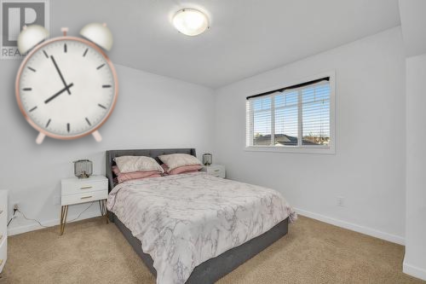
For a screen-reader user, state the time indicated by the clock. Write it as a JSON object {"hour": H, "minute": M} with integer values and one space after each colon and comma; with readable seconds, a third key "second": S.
{"hour": 7, "minute": 56}
